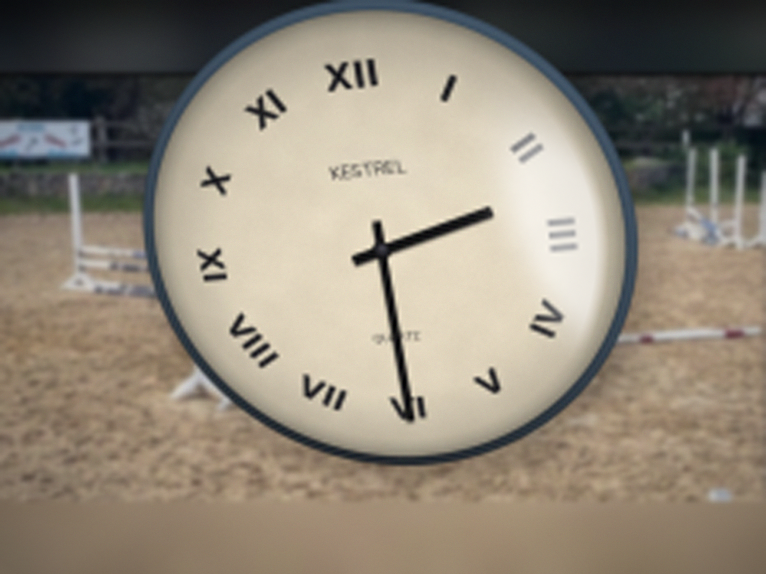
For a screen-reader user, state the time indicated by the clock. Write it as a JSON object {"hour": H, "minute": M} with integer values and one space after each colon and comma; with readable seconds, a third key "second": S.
{"hour": 2, "minute": 30}
